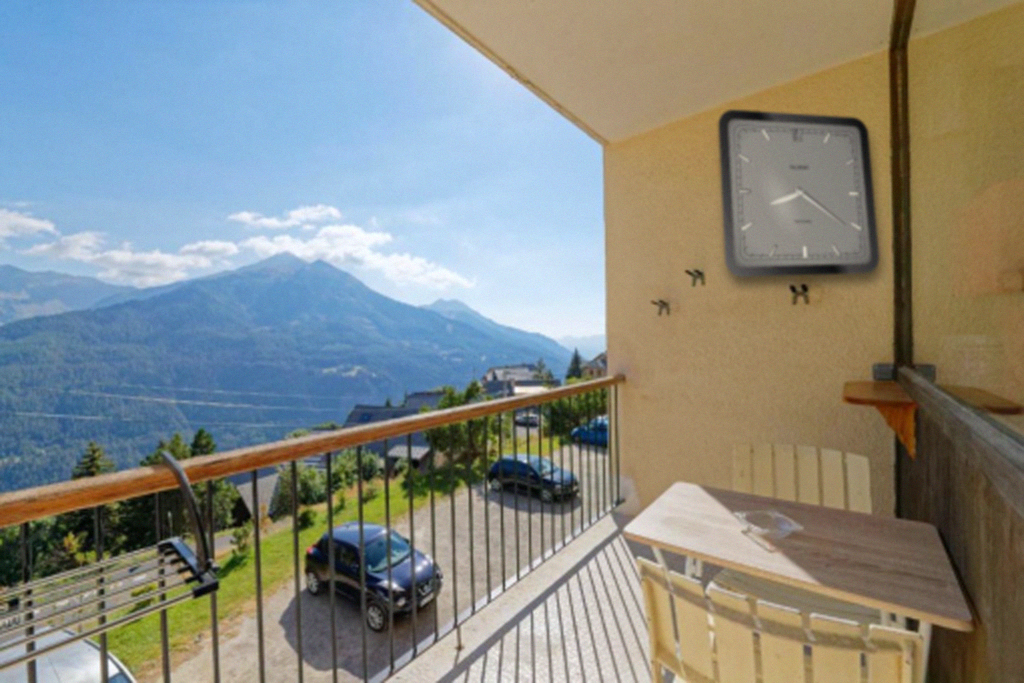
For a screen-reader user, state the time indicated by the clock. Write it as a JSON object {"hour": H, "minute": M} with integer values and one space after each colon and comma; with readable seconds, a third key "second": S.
{"hour": 8, "minute": 21}
